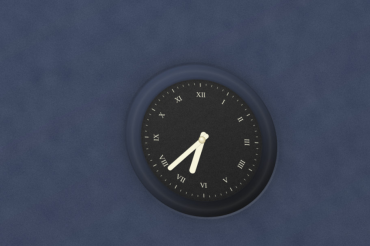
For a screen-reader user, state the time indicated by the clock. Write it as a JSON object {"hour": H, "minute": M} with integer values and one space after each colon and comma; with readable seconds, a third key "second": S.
{"hour": 6, "minute": 38}
